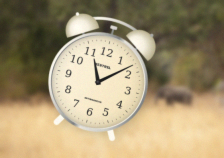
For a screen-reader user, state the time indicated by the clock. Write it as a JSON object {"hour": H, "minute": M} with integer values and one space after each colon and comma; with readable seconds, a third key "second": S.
{"hour": 11, "minute": 8}
